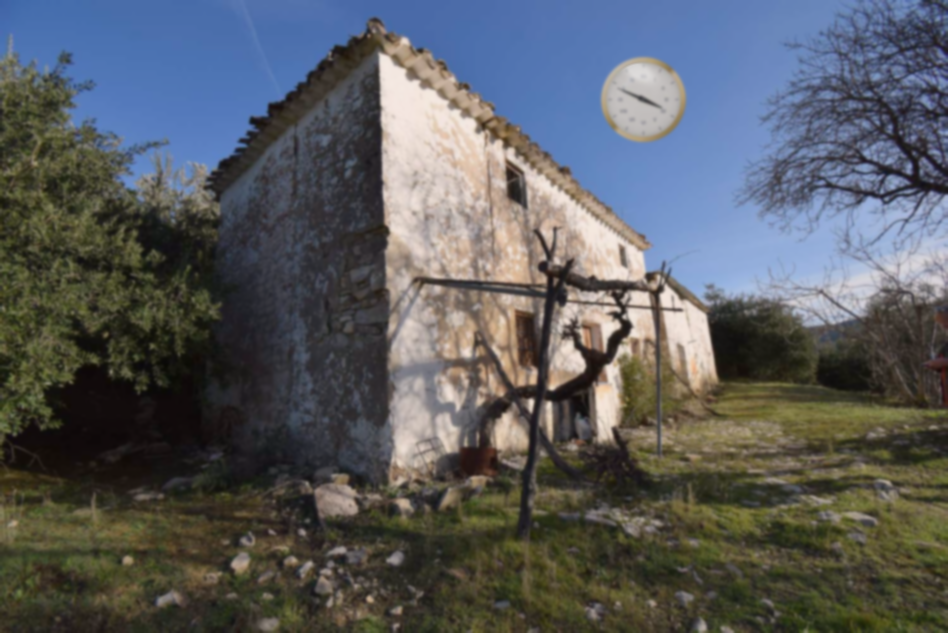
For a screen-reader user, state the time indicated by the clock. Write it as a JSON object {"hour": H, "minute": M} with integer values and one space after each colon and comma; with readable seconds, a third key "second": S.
{"hour": 3, "minute": 49}
